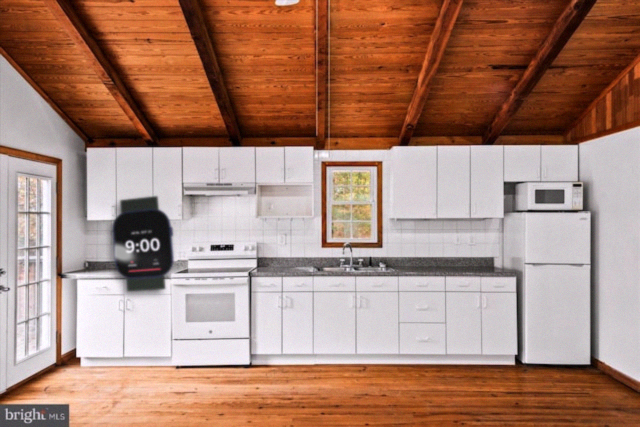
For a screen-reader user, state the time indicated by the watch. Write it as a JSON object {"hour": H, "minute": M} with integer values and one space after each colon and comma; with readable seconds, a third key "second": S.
{"hour": 9, "minute": 0}
